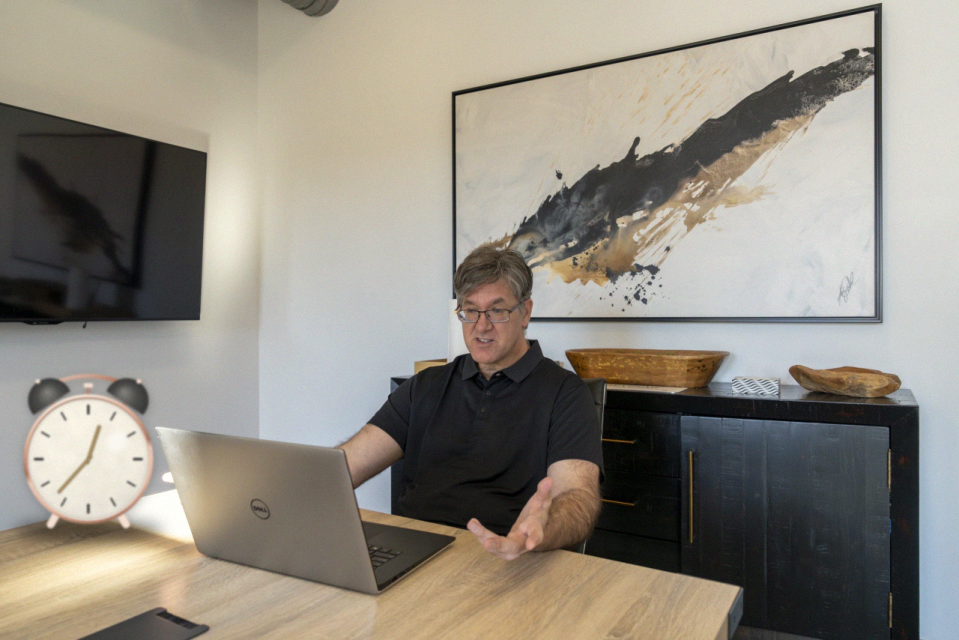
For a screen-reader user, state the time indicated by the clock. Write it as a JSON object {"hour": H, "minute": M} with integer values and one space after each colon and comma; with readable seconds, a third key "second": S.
{"hour": 12, "minute": 37}
